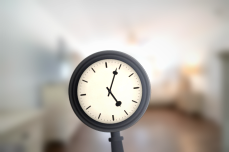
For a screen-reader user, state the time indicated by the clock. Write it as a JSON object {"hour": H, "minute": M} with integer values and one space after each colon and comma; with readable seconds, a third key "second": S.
{"hour": 5, "minute": 4}
